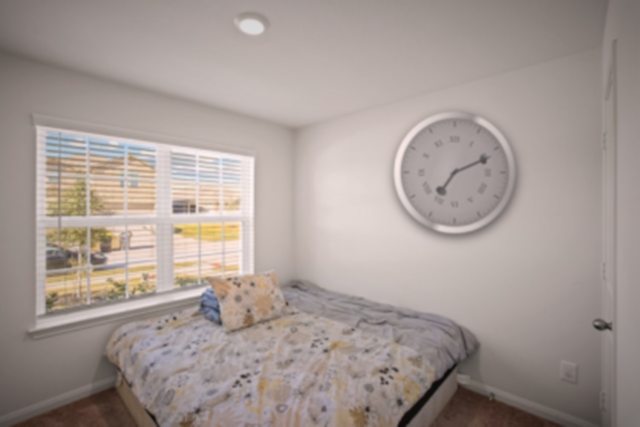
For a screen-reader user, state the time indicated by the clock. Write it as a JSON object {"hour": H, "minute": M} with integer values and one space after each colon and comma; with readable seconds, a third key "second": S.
{"hour": 7, "minute": 11}
